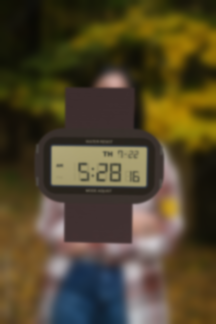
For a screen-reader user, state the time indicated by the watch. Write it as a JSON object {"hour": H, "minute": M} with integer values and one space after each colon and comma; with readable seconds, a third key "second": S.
{"hour": 5, "minute": 28, "second": 16}
